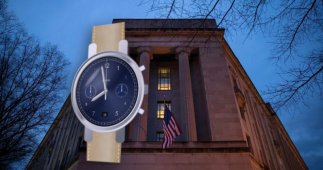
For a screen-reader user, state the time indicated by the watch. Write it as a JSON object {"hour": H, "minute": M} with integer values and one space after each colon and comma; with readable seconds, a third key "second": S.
{"hour": 7, "minute": 58}
